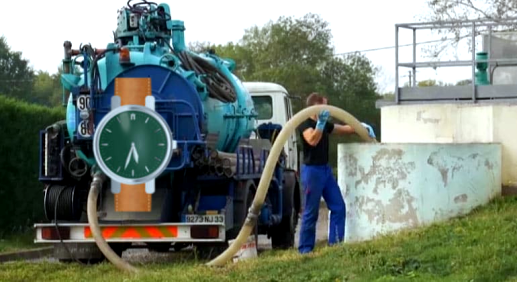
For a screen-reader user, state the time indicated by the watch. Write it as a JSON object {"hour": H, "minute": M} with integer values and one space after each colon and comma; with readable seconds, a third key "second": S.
{"hour": 5, "minute": 33}
